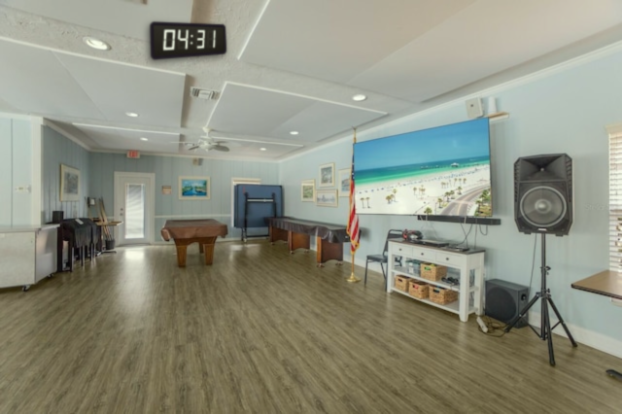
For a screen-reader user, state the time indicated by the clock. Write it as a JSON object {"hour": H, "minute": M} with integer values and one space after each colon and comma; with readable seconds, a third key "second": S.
{"hour": 4, "minute": 31}
